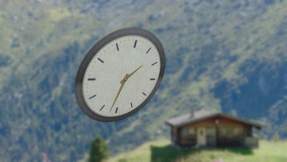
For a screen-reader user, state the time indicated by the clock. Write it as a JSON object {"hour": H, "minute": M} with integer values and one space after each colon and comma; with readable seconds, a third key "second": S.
{"hour": 1, "minute": 32}
